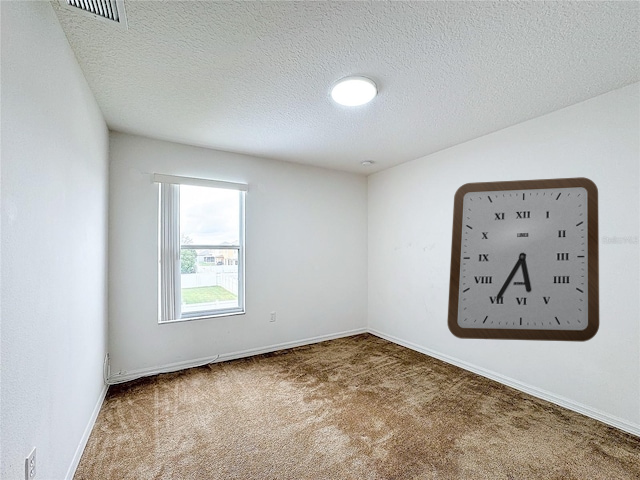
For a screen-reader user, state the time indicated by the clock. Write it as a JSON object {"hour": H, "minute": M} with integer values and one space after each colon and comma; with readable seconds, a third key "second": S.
{"hour": 5, "minute": 35}
